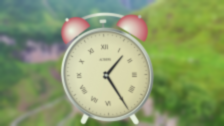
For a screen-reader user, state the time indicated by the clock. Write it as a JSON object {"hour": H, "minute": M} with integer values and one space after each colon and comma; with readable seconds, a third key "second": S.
{"hour": 1, "minute": 25}
